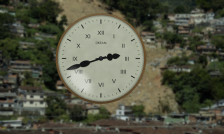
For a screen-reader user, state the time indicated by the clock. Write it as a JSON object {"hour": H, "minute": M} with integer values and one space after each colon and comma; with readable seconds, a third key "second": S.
{"hour": 2, "minute": 42}
